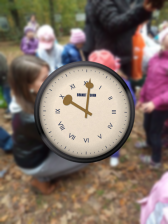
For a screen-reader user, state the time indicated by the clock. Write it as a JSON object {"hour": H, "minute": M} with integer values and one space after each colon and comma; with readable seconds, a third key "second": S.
{"hour": 10, "minute": 1}
